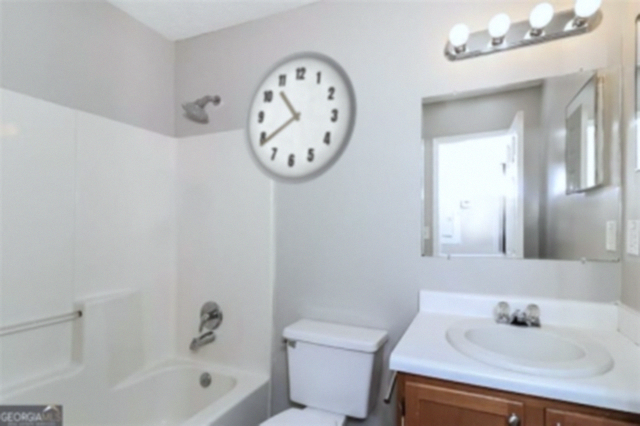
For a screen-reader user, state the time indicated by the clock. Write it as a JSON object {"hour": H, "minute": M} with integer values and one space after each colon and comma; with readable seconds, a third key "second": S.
{"hour": 10, "minute": 39}
